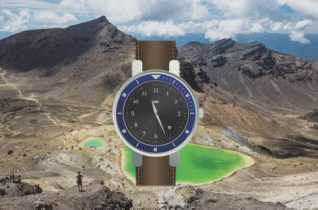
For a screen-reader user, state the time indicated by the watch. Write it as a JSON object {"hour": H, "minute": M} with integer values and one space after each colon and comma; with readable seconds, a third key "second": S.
{"hour": 11, "minute": 26}
